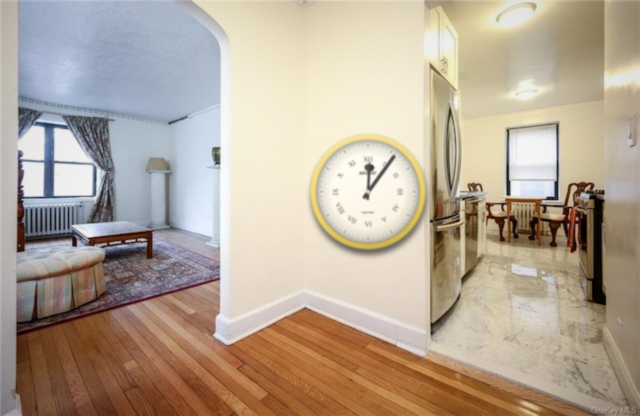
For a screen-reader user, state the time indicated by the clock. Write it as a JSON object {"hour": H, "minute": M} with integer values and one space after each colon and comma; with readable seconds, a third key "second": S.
{"hour": 12, "minute": 6}
